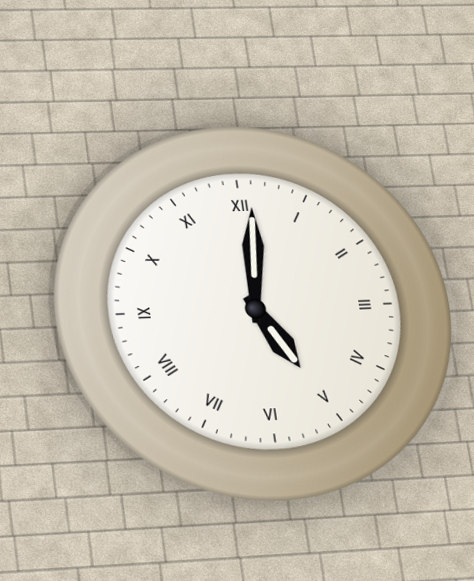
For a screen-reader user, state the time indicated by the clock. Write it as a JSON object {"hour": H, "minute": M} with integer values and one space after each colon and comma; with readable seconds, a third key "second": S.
{"hour": 5, "minute": 1}
